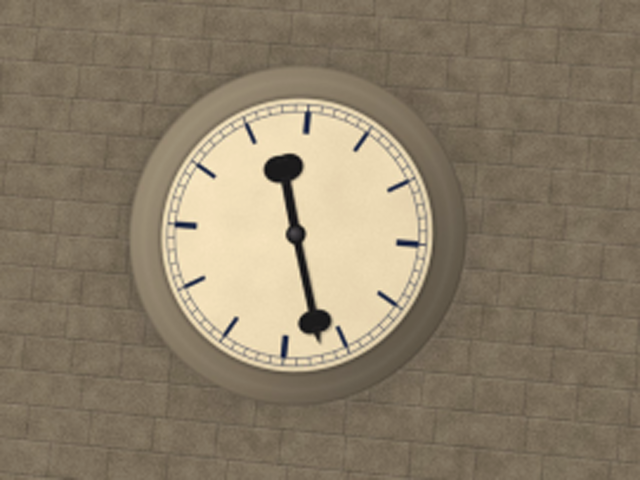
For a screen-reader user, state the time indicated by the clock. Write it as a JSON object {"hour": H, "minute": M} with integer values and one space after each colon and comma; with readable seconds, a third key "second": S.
{"hour": 11, "minute": 27}
